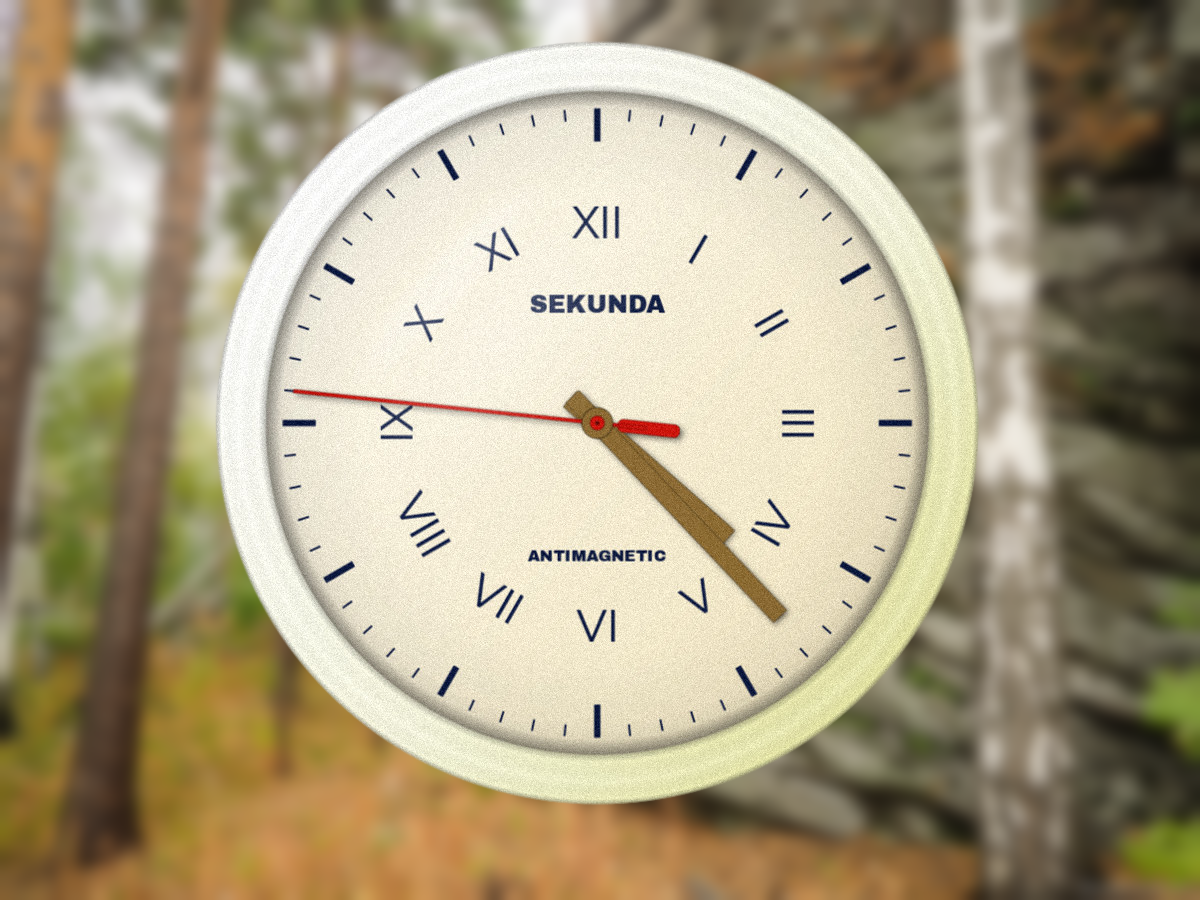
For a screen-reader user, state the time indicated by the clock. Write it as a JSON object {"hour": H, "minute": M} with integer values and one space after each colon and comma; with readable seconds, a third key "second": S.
{"hour": 4, "minute": 22, "second": 46}
